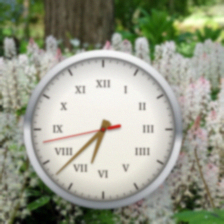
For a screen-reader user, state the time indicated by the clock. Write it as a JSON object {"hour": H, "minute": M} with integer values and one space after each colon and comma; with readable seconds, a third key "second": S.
{"hour": 6, "minute": 37, "second": 43}
